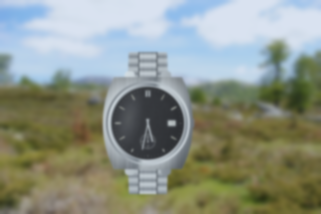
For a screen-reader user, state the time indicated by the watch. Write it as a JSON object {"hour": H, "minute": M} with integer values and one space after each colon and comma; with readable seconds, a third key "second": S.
{"hour": 5, "minute": 32}
